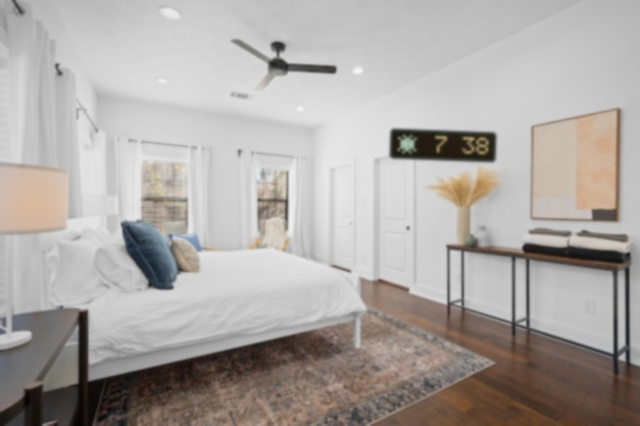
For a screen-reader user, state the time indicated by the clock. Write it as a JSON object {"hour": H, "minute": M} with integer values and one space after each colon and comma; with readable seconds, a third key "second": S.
{"hour": 7, "minute": 38}
